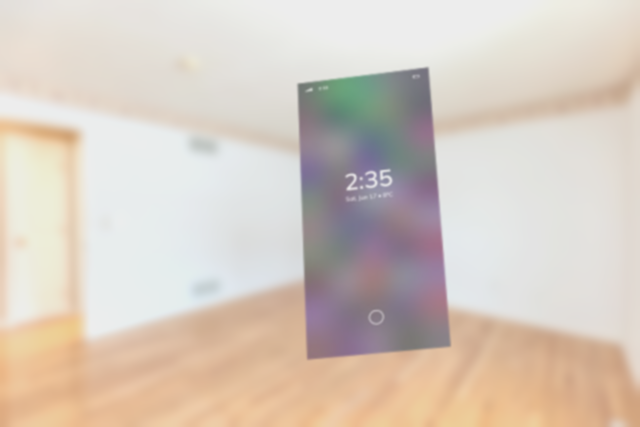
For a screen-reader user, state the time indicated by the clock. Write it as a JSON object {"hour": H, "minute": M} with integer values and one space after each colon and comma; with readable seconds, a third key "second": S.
{"hour": 2, "minute": 35}
